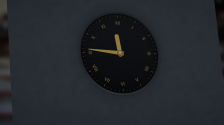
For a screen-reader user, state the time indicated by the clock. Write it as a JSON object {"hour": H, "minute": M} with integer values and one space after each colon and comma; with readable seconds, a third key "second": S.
{"hour": 11, "minute": 46}
